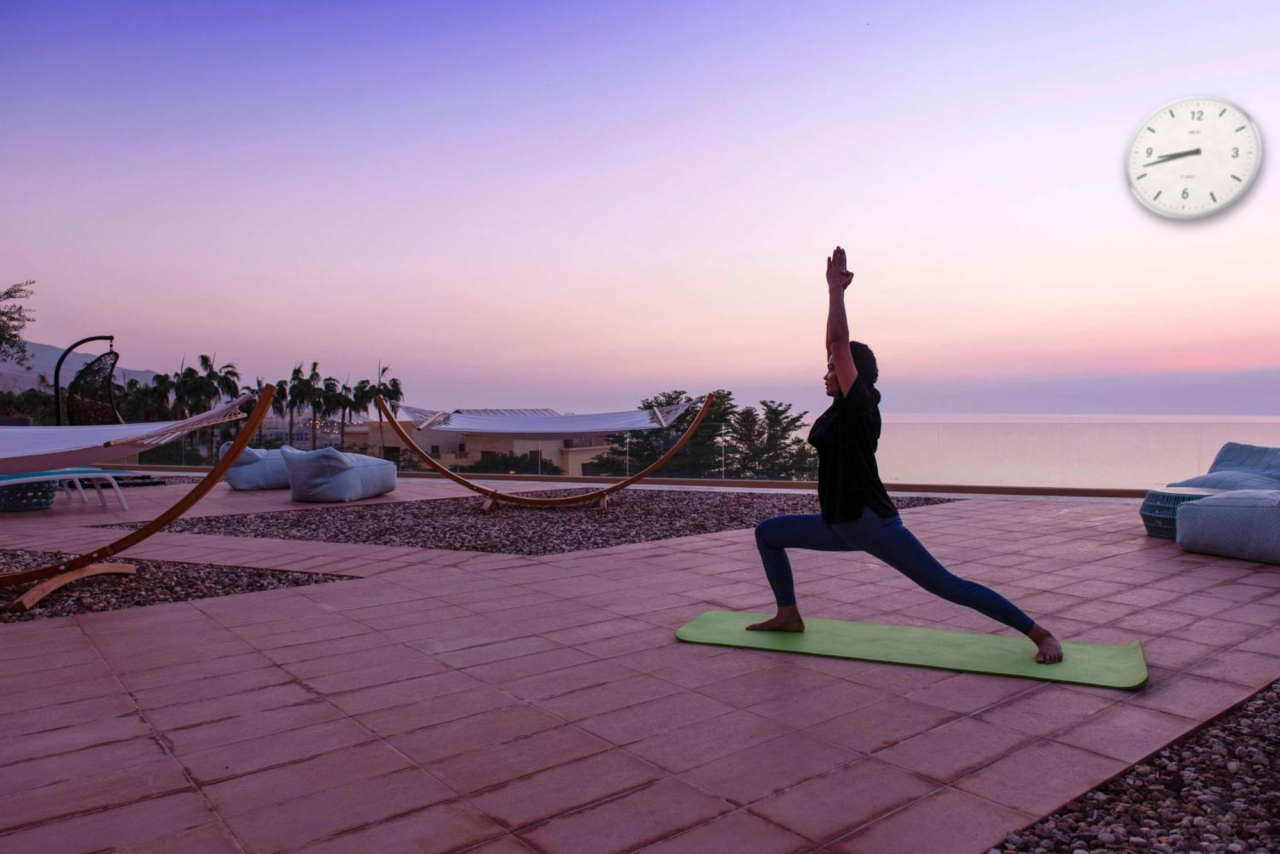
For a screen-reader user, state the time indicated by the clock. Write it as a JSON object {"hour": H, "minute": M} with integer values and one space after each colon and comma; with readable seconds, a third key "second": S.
{"hour": 8, "minute": 42}
